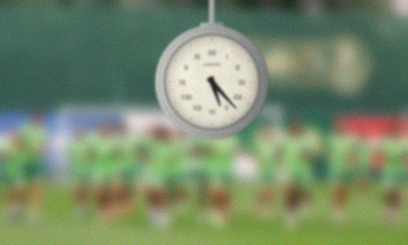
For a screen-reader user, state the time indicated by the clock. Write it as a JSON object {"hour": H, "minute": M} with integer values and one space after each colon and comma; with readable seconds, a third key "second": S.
{"hour": 5, "minute": 23}
